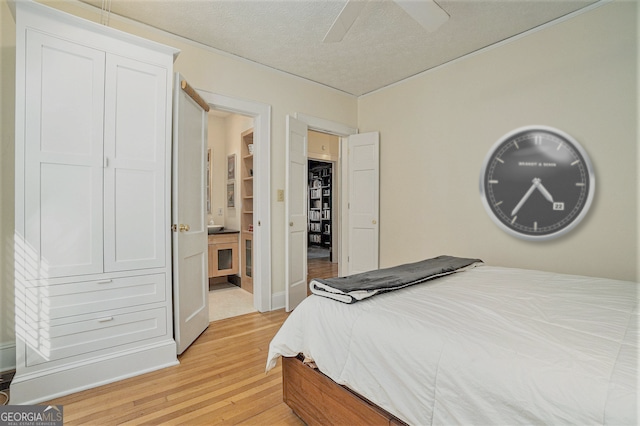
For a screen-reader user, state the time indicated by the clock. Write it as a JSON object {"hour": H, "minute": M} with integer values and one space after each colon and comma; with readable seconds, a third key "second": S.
{"hour": 4, "minute": 36}
